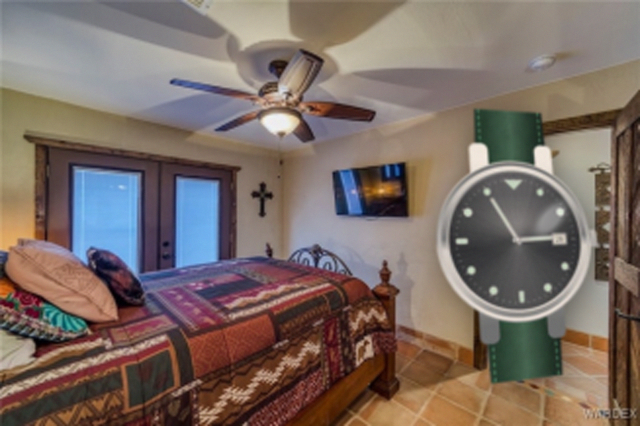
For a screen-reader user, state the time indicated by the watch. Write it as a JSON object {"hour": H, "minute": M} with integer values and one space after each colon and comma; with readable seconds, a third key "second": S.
{"hour": 2, "minute": 55}
